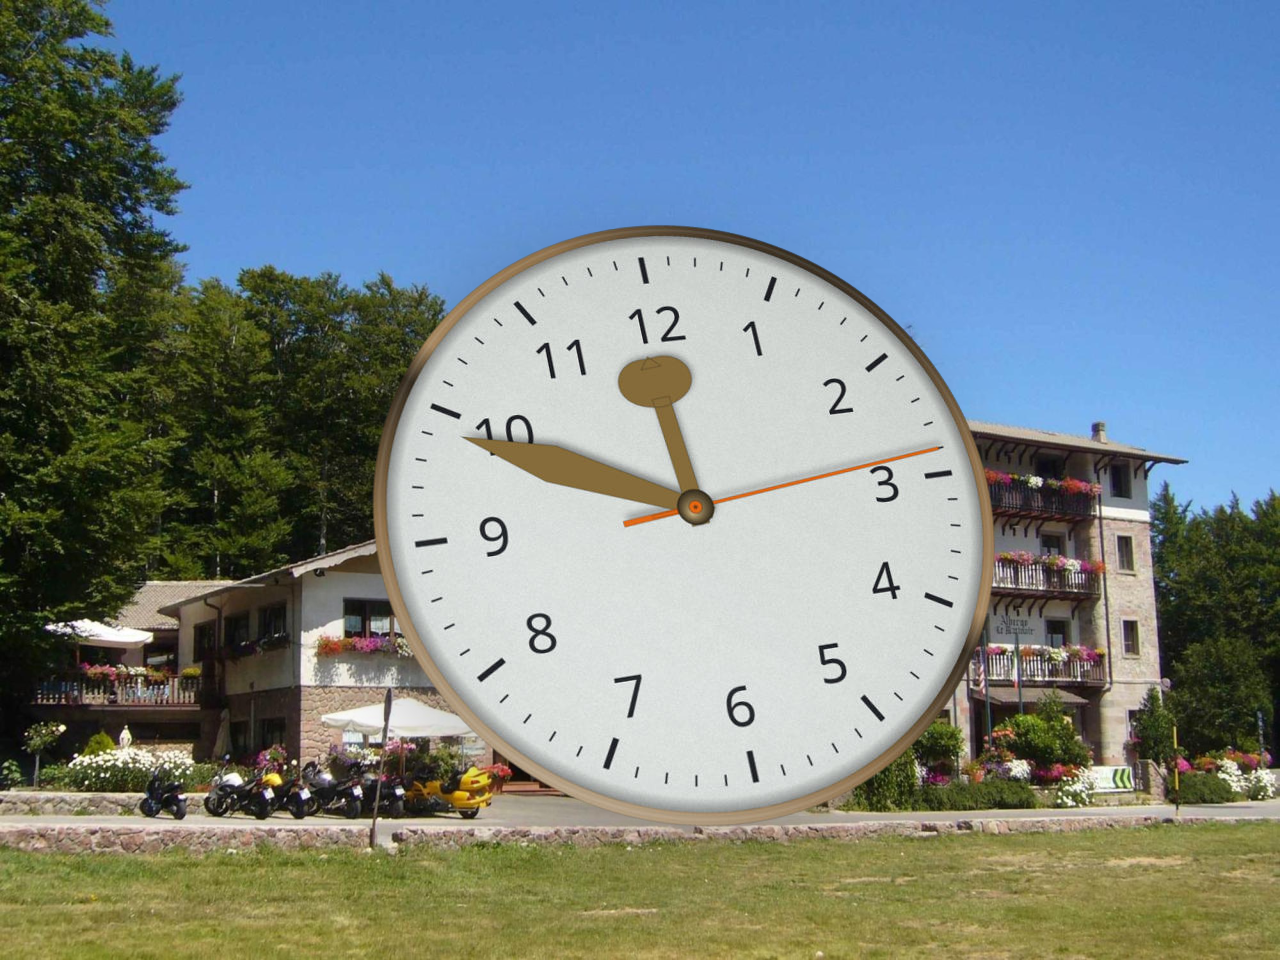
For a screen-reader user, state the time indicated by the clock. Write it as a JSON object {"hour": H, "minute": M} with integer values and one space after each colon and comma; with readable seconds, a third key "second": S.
{"hour": 11, "minute": 49, "second": 14}
